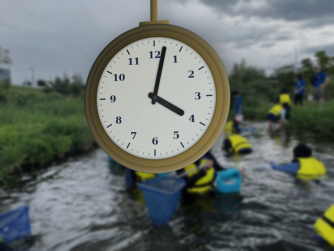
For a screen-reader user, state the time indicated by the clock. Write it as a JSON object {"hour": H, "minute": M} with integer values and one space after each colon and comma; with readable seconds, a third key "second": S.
{"hour": 4, "minute": 2}
